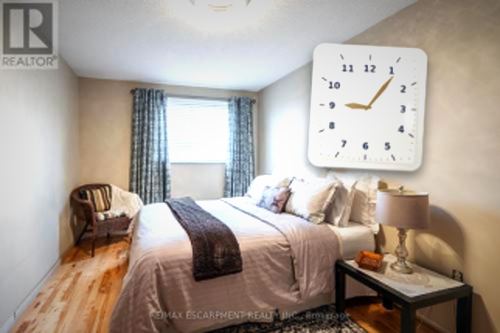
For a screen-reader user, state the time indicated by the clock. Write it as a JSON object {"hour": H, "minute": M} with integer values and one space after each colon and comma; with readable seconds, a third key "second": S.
{"hour": 9, "minute": 6}
